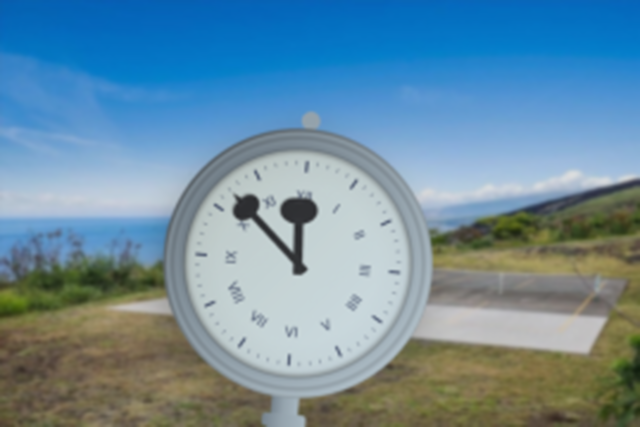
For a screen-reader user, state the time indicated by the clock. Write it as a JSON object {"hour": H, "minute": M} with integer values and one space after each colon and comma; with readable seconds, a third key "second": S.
{"hour": 11, "minute": 52}
